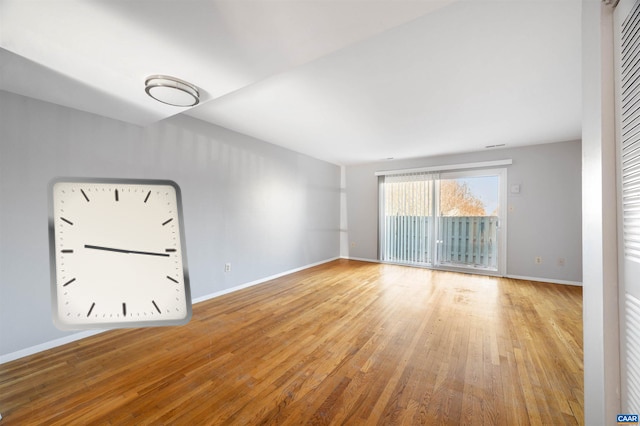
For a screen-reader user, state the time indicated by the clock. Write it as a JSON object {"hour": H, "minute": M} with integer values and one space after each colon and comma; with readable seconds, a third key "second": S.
{"hour": 9, "minute": 16}
